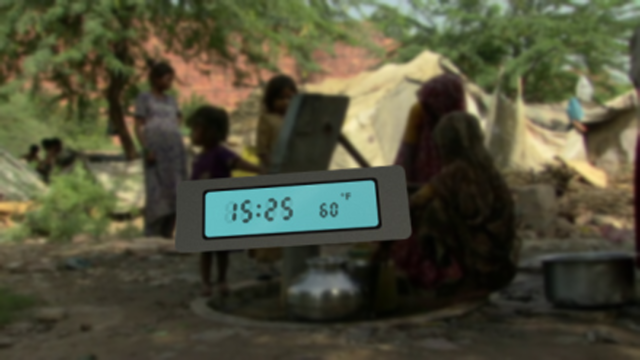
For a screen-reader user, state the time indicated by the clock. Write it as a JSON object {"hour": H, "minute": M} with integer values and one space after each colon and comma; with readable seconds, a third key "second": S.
{"hour": 15, "minute": 25}
